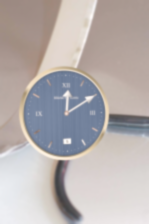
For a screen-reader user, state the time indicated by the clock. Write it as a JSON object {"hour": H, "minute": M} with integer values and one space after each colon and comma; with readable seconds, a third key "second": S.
{"hour": 12, "minute": 10}
